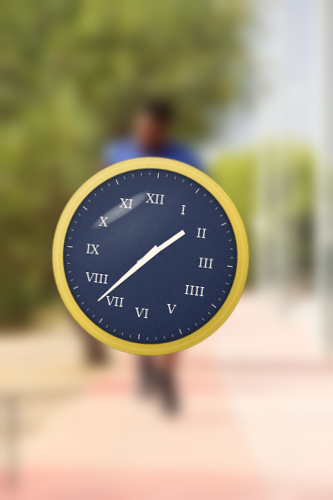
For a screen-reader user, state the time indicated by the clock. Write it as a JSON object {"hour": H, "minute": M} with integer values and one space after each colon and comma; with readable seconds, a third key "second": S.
{"hour": 1, "minute": 37}
